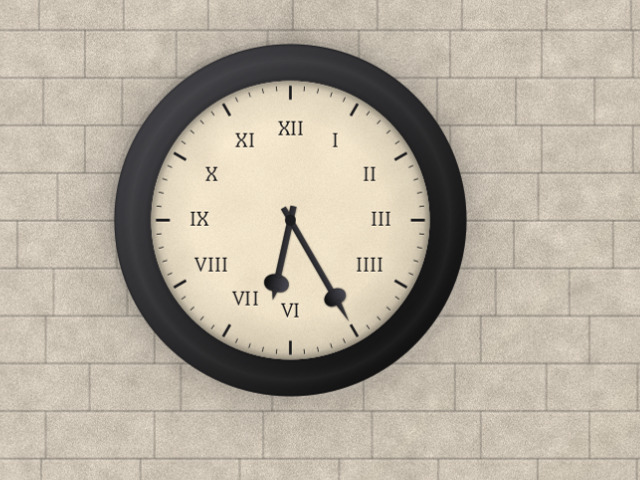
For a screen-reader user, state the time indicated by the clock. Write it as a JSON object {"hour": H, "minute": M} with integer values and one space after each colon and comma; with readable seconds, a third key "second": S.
{"hour": 6, "minute": 25}
